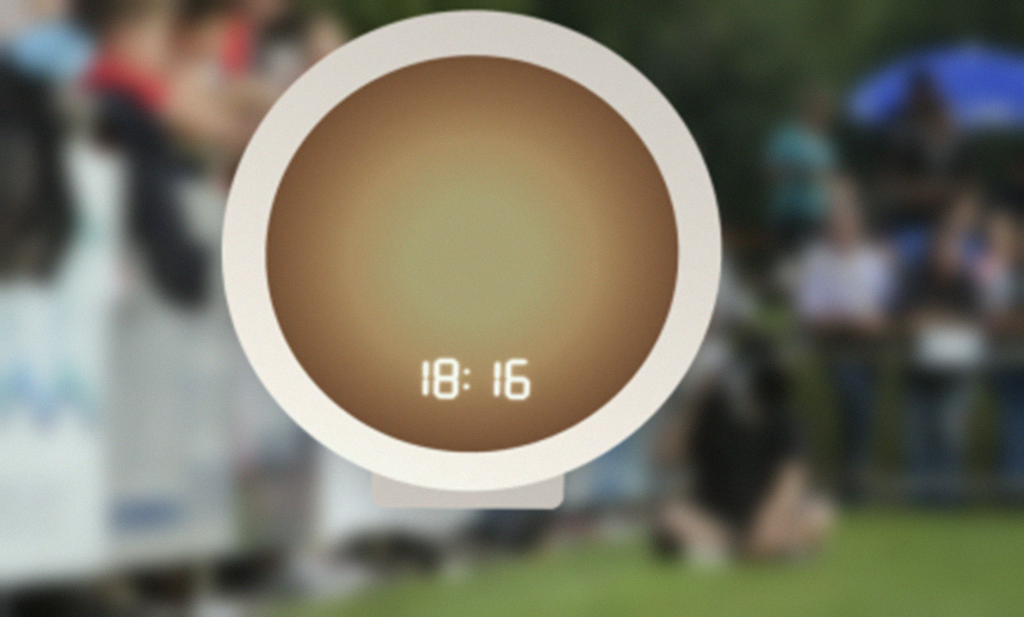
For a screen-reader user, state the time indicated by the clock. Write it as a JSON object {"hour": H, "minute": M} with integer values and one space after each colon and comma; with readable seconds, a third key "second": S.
{"hour": 18, "minute": 16}
